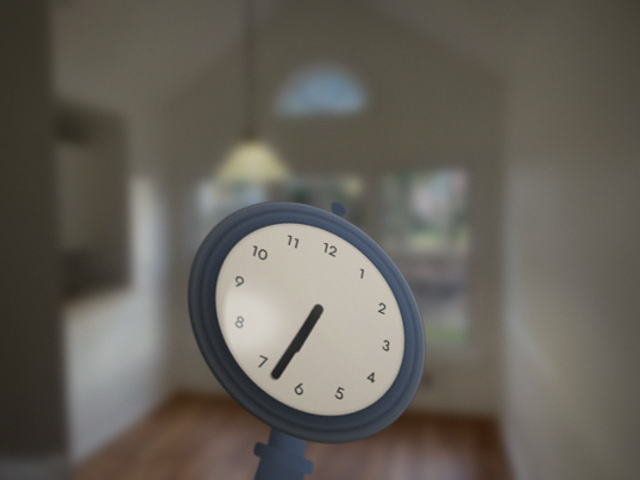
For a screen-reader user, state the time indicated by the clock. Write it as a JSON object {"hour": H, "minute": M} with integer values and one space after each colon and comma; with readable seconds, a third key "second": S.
{"hour": 6, "minute": 33}
